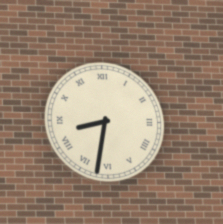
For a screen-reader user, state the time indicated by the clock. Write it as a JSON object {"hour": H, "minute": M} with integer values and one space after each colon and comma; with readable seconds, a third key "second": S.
{"hour": 8, "minute": 32}
